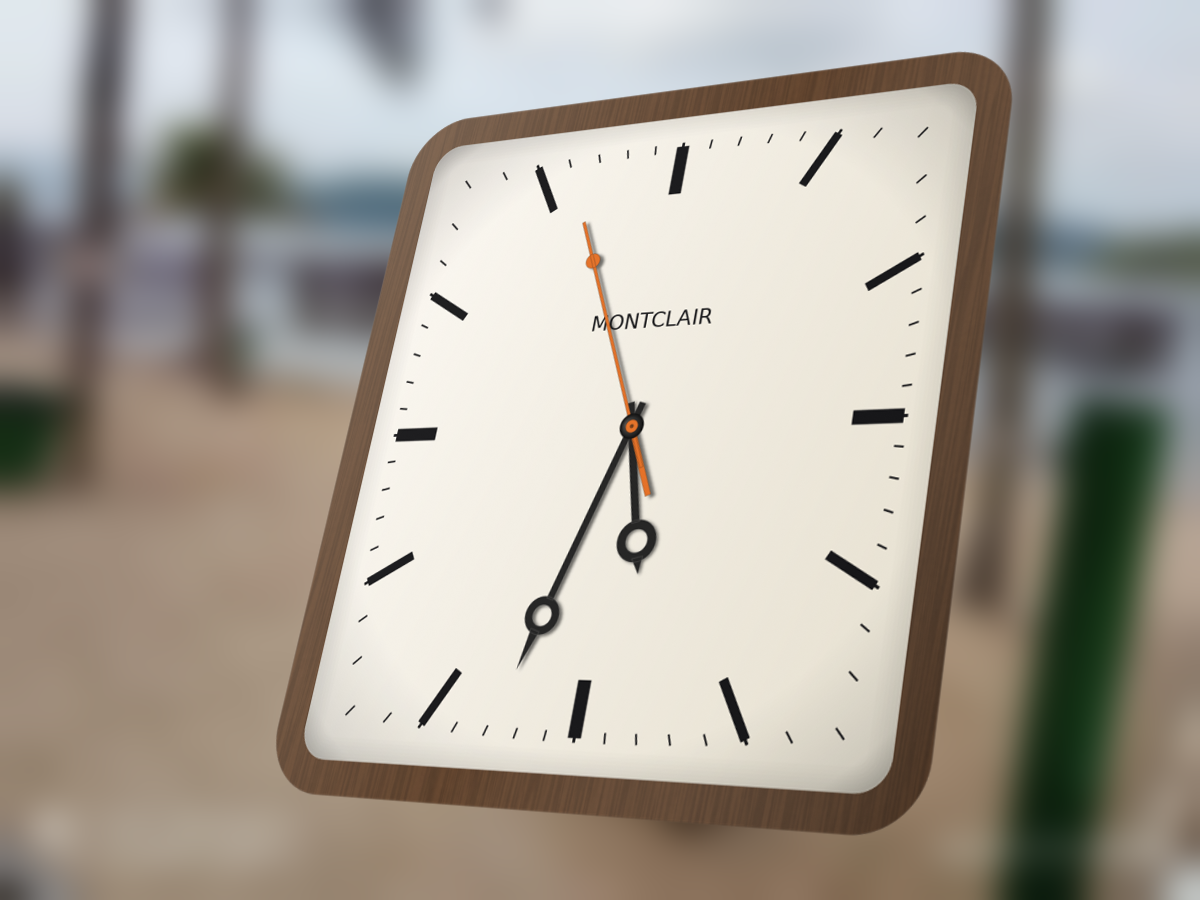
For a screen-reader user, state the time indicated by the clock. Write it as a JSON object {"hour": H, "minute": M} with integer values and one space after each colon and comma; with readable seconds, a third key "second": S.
{"hour": 5, "minute": 32, "second": 56}
